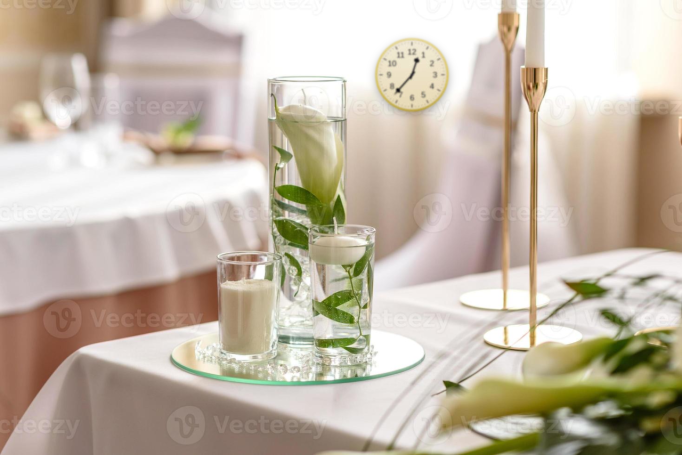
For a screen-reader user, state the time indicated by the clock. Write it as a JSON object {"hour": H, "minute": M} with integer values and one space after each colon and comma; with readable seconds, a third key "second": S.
{"hour": 12, "minute": 37}
